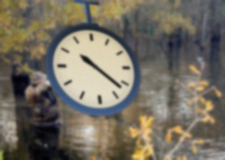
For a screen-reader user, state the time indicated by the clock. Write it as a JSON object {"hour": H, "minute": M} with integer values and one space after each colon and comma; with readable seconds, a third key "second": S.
{"hour": 10, "minute": 22}
